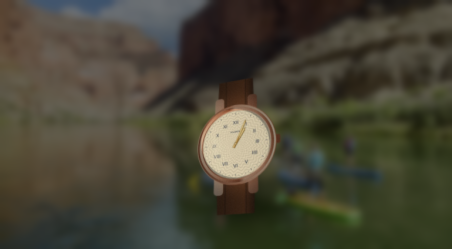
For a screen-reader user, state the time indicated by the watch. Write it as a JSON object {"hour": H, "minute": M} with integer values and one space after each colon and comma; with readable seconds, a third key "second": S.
{"hour": 1, "minute": 4}
